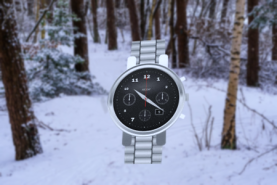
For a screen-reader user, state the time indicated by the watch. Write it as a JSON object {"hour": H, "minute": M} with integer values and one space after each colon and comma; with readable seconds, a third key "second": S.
{"hour": 10, "minute": 21}
